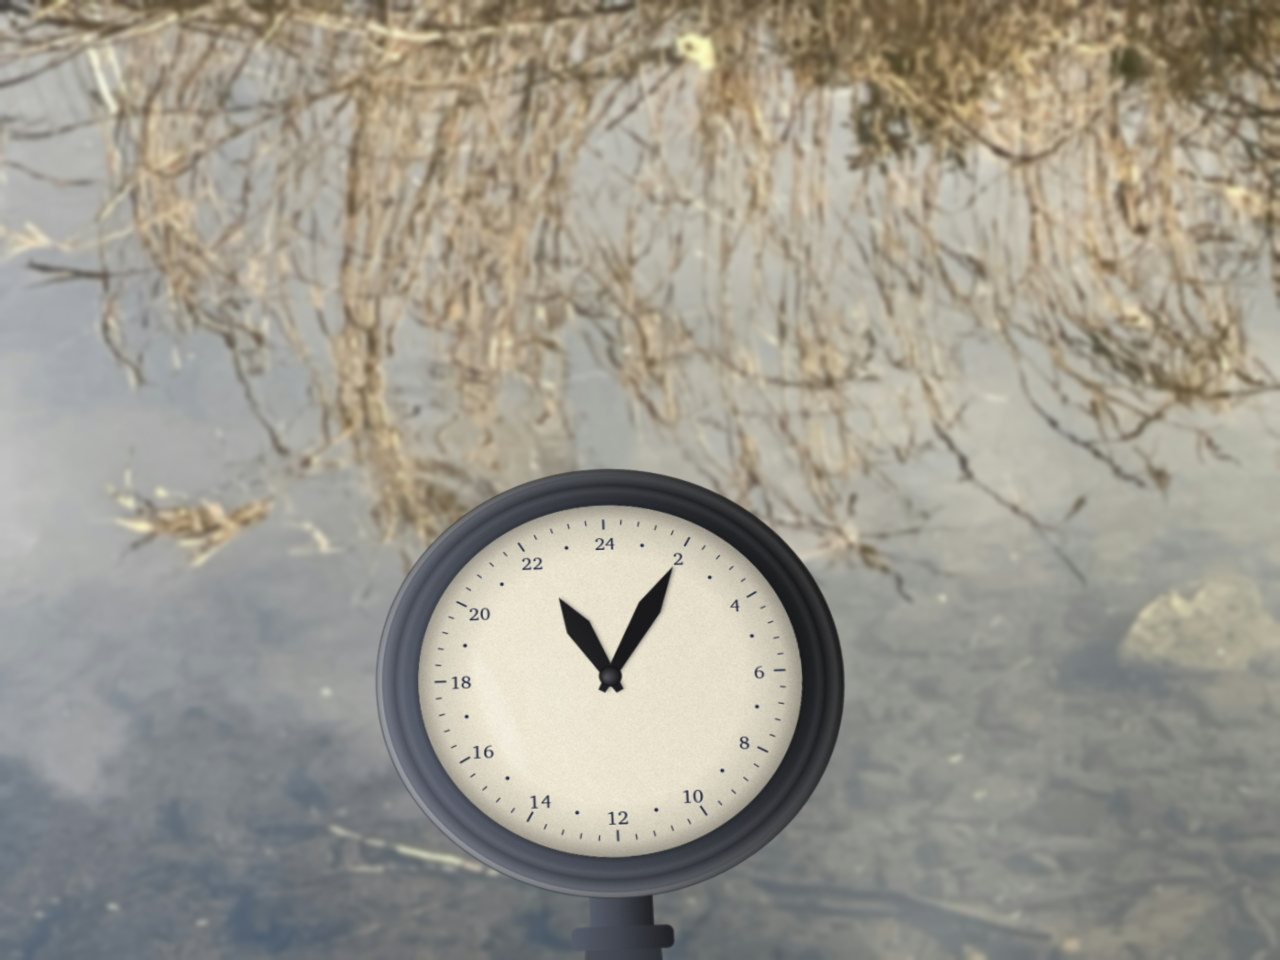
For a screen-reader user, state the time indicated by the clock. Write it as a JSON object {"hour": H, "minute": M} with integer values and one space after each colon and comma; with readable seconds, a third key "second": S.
{"hour": 22, "minute": 5}
